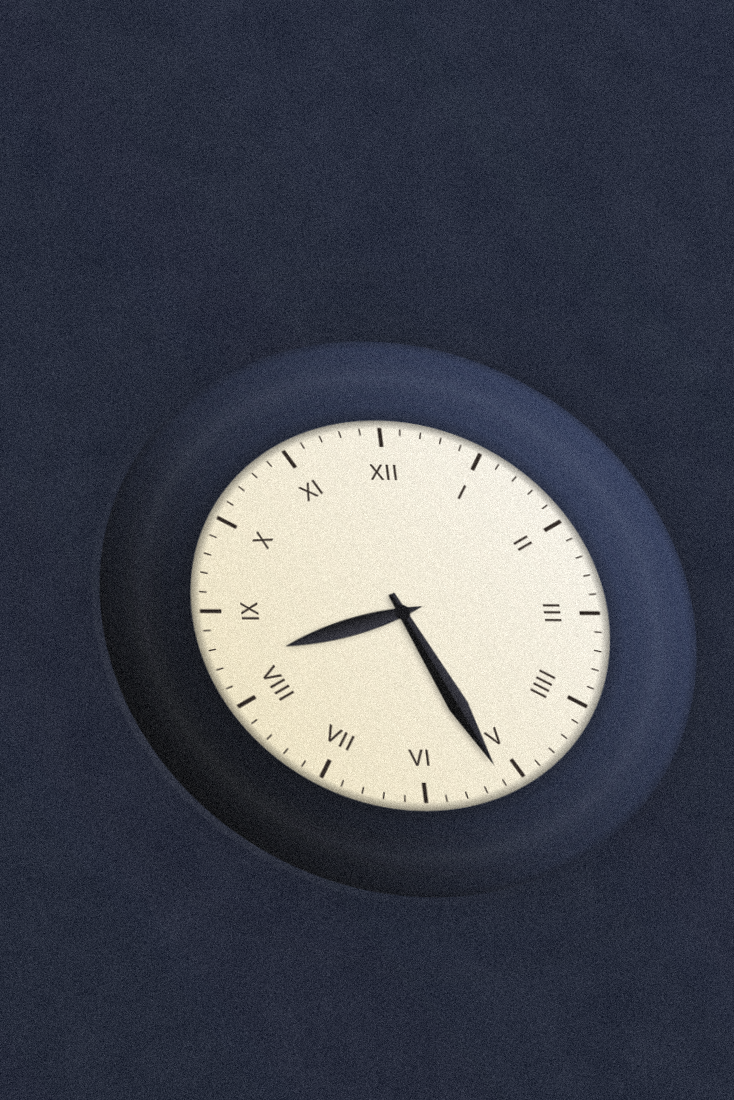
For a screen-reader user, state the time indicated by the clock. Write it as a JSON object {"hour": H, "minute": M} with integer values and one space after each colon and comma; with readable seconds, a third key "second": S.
{"hour": 8, "minute": 26}
